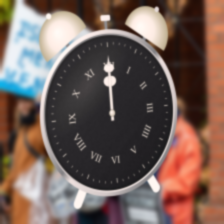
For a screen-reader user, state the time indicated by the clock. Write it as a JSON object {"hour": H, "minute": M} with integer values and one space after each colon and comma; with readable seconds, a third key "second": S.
{"hour": 12, "minute": 0}
